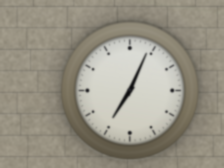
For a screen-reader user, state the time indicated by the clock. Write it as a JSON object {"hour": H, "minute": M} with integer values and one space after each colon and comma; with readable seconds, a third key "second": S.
{"hour": 7, "minute": 4}
